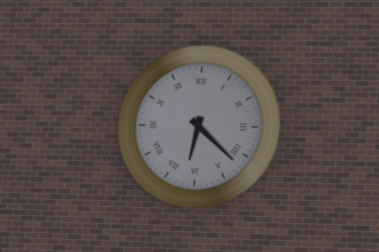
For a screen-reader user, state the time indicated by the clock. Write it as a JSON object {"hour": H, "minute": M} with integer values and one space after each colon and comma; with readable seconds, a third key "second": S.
{"hour": 6, "minute": 22}
